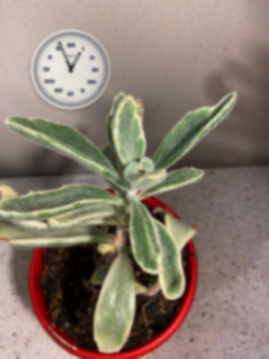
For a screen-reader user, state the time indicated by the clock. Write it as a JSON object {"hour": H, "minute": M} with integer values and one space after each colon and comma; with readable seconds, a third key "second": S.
{"hour": 12, "minute": 56}
